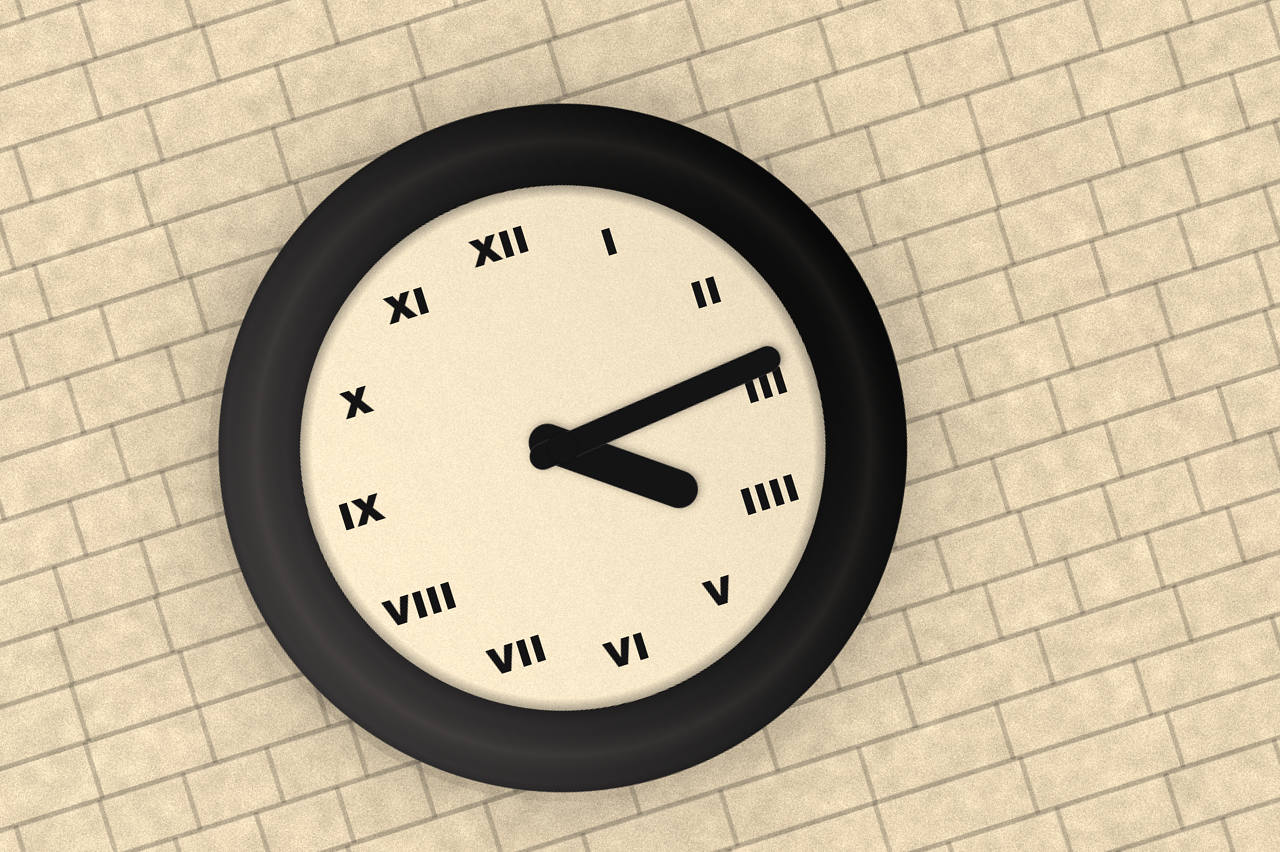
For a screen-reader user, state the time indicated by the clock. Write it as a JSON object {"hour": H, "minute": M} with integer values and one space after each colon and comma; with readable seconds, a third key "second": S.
{"hour": 4, "minute": 14}
